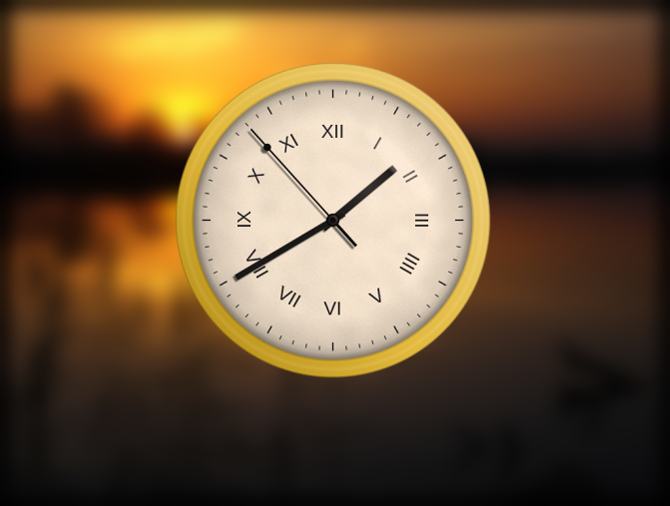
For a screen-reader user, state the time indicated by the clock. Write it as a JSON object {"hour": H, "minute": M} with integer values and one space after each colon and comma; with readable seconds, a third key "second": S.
{"hour": 1, "minute": 39, "second": 53}
